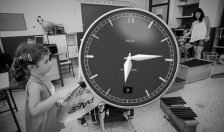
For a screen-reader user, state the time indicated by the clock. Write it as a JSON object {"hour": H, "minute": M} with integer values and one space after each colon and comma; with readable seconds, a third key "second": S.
{"hour": 6, "minute": 14}
